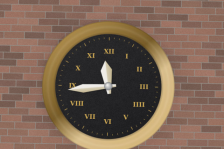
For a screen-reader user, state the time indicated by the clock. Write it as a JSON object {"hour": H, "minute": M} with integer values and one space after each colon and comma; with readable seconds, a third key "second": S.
{"hour": 11, "minute": 44}
